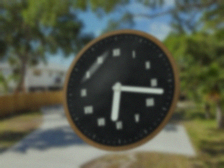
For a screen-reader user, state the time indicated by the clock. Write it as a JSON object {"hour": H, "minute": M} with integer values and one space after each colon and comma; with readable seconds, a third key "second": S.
{"hour": 6, "minute": 17}
